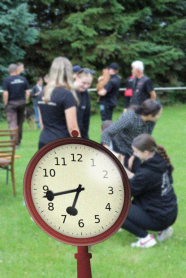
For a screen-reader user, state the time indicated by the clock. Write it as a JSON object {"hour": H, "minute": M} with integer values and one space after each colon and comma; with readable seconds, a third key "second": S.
{"hour": 6, "minute": 43}
